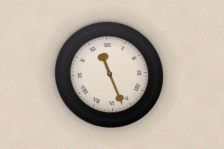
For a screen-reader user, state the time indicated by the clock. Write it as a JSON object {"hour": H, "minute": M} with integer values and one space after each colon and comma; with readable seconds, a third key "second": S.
{"hour": 11, "minute": 27}
